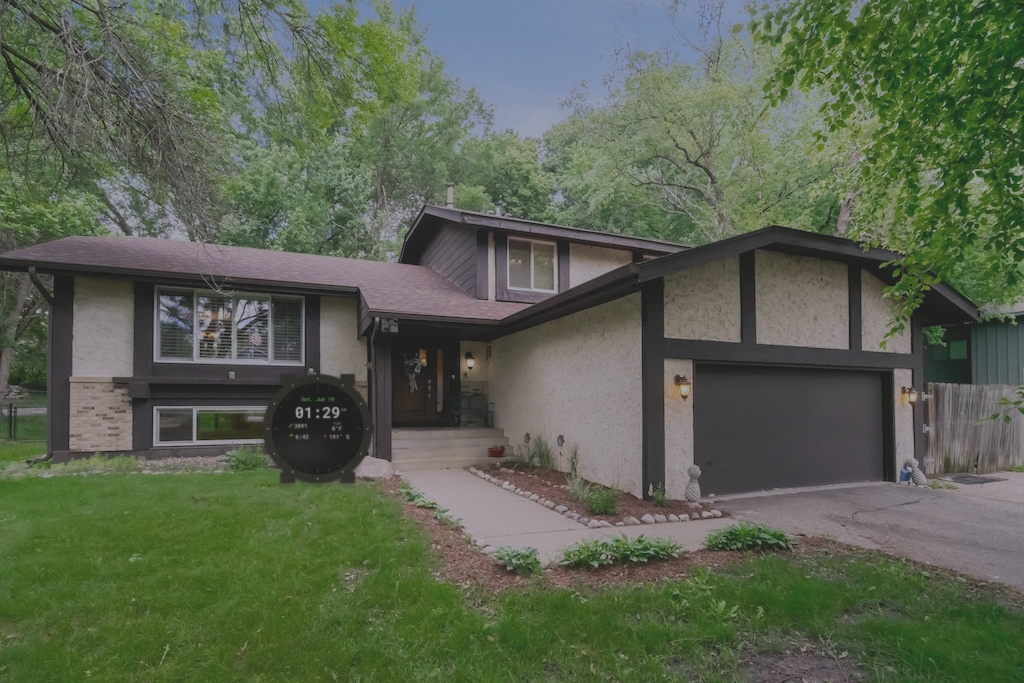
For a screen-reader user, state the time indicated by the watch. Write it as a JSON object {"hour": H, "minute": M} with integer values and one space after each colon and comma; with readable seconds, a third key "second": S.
{"hour": 1, "minute": 29}
